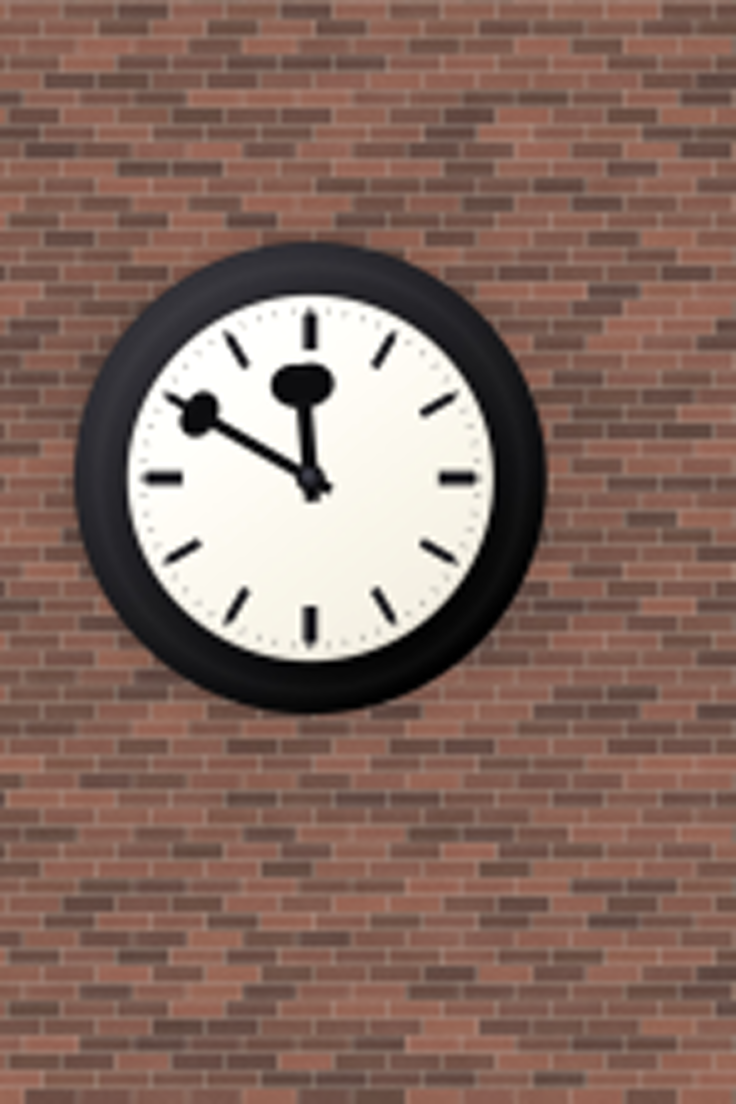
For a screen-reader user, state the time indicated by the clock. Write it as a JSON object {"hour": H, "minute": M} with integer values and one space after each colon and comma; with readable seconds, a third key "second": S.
{"hour": 11, "minute": 50}
